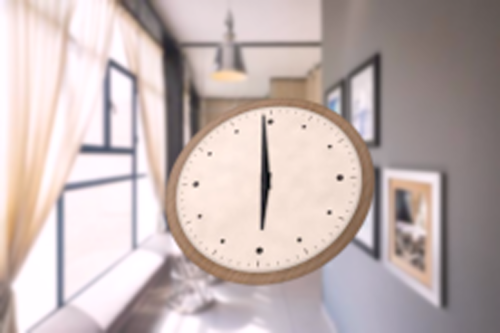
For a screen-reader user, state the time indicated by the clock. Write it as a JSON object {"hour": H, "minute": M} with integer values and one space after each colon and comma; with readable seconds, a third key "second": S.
{"hour": 5, "minute": 59}
